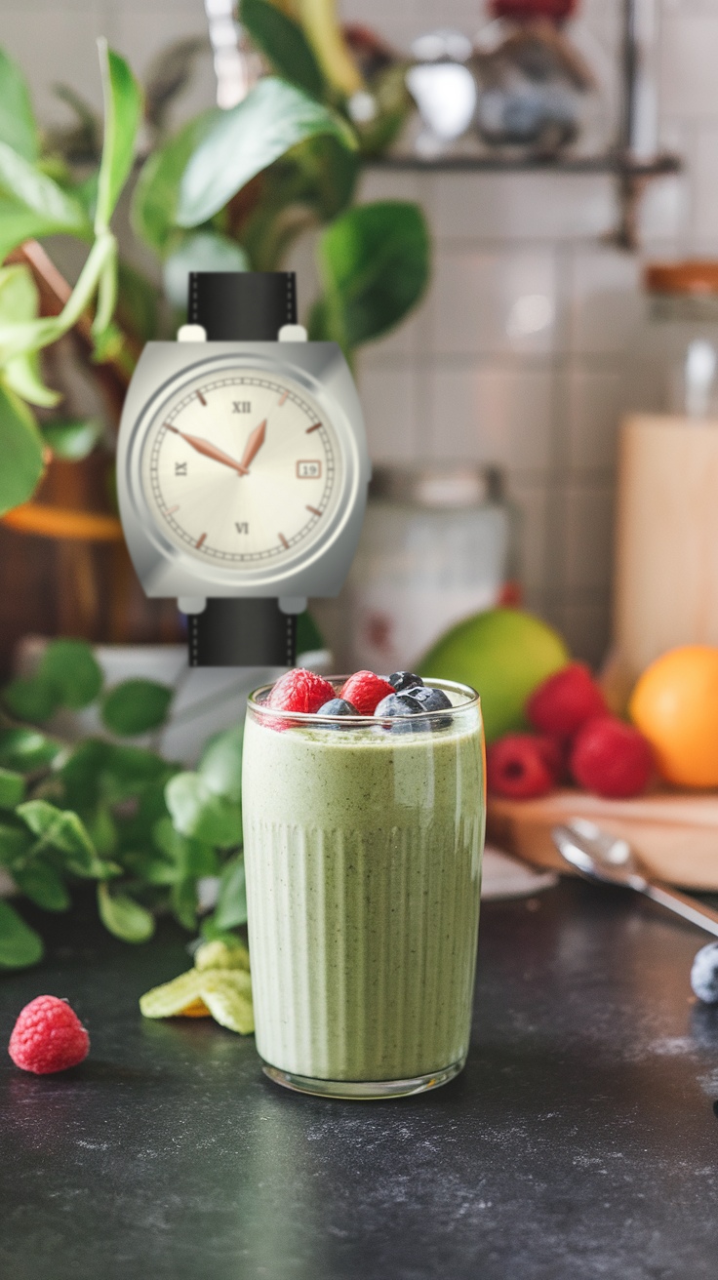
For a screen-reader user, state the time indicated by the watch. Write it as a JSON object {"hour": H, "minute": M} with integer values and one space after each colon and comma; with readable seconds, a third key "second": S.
{"hour": 12, "minute": 50}
